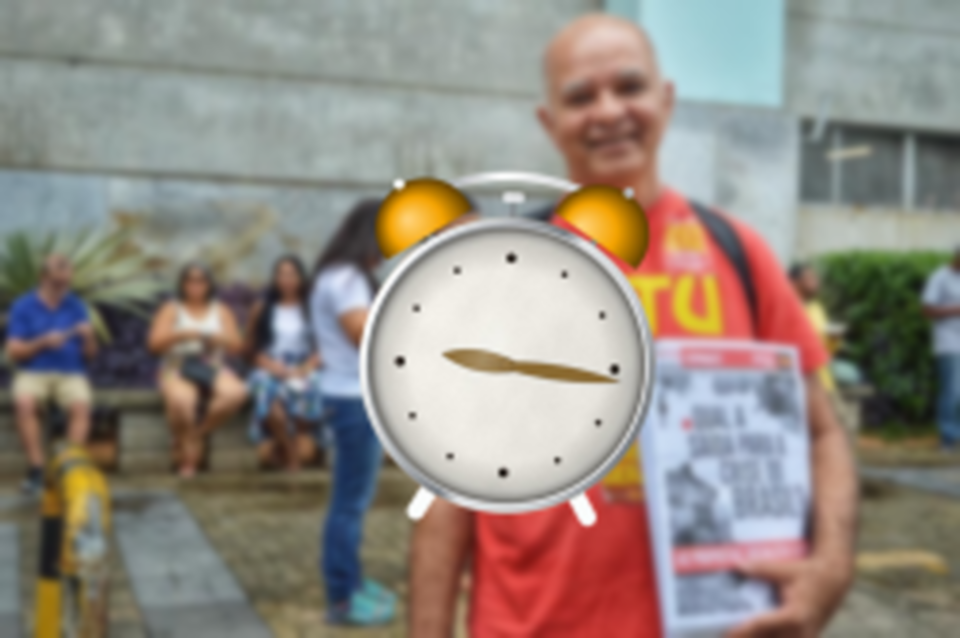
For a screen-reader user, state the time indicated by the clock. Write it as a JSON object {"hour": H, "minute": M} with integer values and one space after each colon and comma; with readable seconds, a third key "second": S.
{"hour": 9, "minute": 16}
